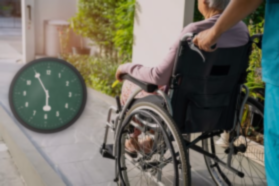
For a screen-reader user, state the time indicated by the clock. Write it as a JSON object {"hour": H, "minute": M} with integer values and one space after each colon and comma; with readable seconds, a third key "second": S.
{"hour": 5, "minute": 55}
